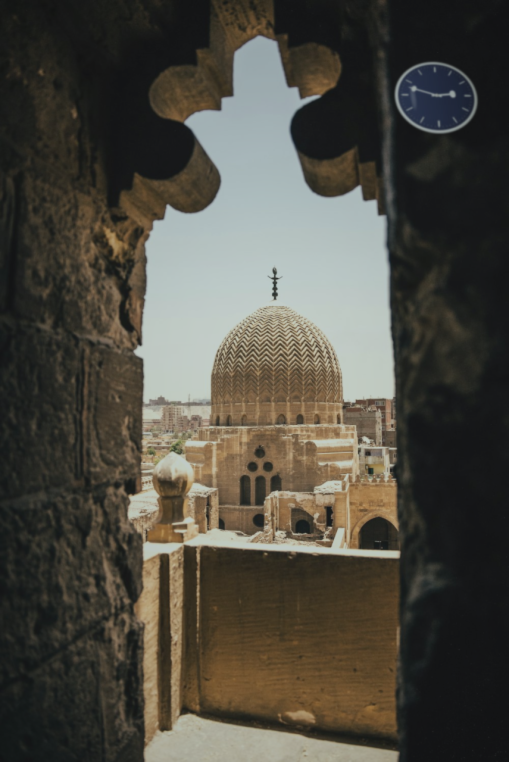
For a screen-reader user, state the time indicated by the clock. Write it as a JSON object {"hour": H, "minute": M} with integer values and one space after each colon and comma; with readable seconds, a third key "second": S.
{"hour": 2, "minute": 48}
